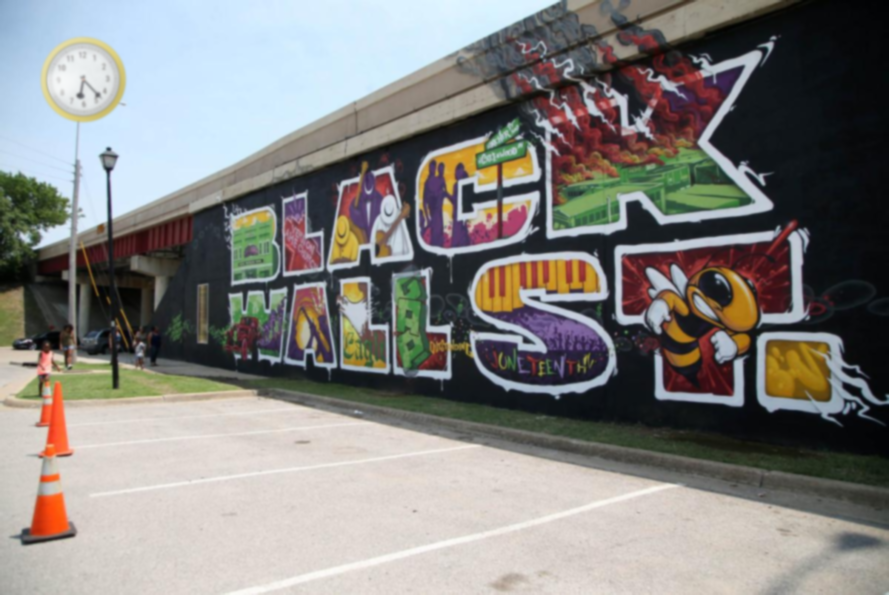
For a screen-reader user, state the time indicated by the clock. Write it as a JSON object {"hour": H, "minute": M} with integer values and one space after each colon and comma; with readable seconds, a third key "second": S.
{"hour": 6, "minute": 23}
